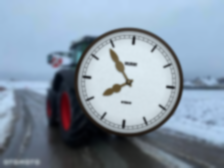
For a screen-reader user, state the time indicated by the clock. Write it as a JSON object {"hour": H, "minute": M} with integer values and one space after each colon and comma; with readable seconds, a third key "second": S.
{"hour": 7, "minute": 54}
